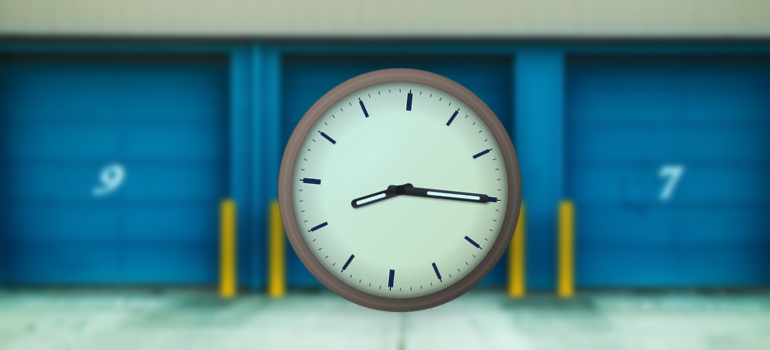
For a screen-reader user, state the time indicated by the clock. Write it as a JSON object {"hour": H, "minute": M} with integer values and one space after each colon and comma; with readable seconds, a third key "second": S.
{"hour": 8, "minute": 15}
